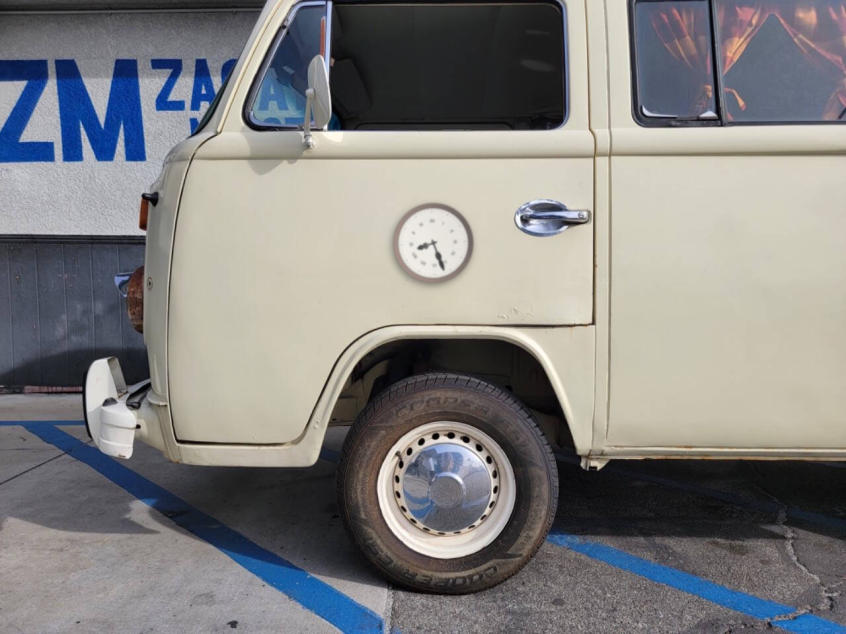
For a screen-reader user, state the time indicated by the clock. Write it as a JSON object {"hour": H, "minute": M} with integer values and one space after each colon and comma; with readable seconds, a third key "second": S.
{"hour": 8, "minute": 27}
